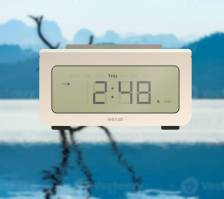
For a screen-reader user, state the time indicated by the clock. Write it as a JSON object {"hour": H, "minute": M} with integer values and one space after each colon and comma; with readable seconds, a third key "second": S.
{"hour": 2, "minute": 48}
